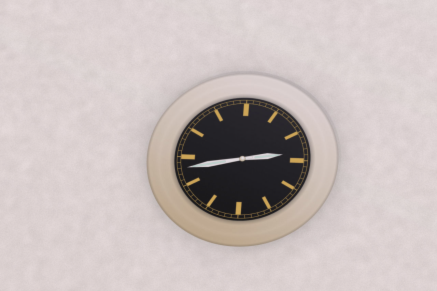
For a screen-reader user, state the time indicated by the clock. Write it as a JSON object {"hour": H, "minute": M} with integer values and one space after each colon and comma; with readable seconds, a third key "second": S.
{"hour": 2, "minute": 43}
